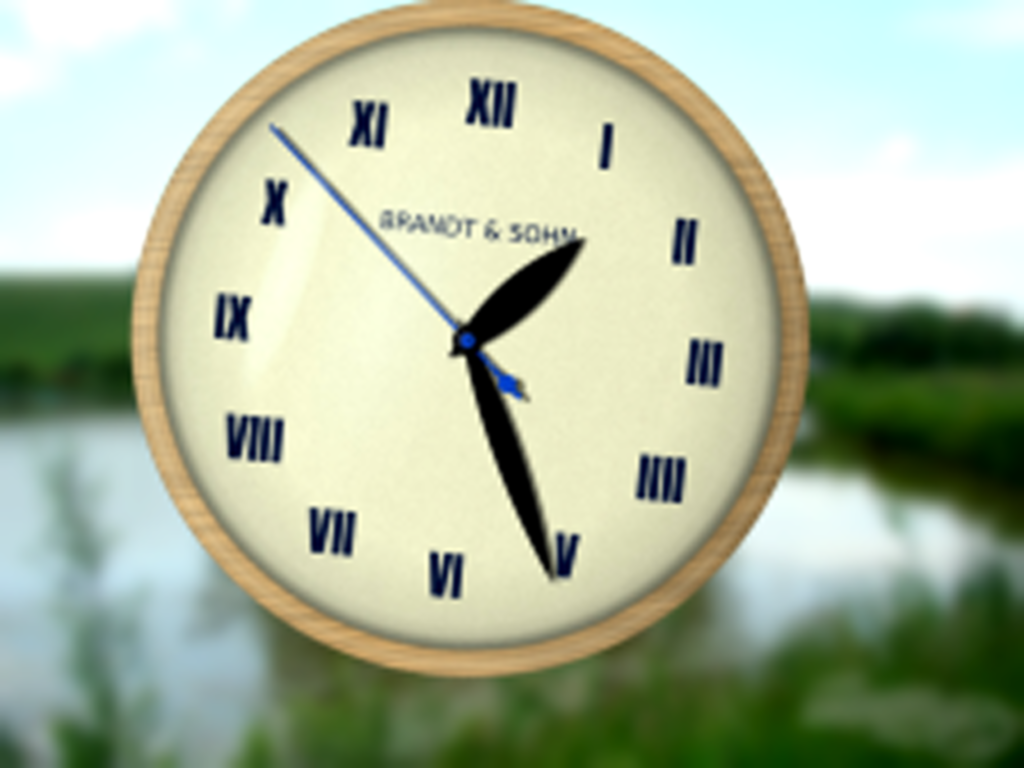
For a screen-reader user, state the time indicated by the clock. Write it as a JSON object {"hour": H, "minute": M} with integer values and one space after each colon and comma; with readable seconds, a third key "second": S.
{"hour": 1, "minute": 25, "second": 52}
